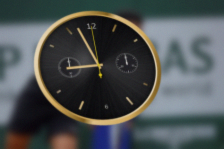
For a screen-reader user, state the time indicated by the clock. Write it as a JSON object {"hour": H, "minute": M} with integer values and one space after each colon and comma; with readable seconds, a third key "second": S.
{"hour": 8, "minute": 57}
